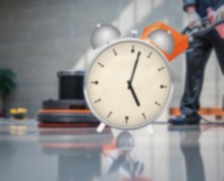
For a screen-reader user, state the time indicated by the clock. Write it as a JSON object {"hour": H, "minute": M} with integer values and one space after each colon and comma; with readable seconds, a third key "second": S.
{"hour": 5, "minute": 2}
